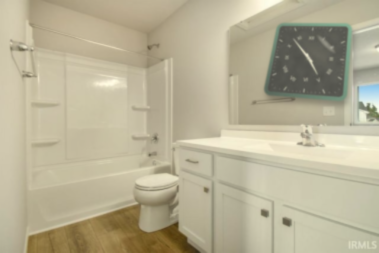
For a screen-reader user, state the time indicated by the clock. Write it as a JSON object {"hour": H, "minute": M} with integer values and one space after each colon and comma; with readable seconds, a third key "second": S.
{"hour": 4, "minute": 53}
